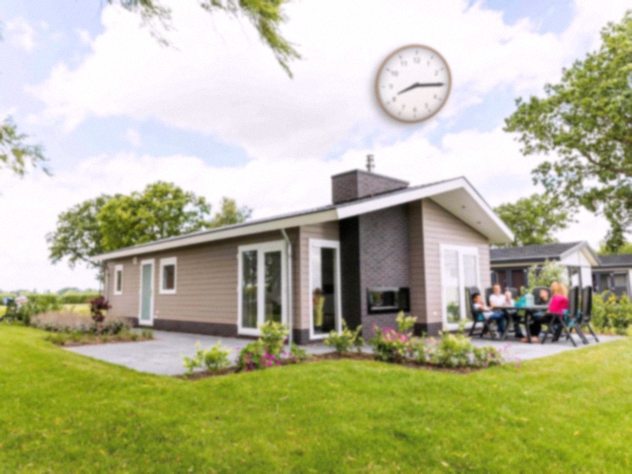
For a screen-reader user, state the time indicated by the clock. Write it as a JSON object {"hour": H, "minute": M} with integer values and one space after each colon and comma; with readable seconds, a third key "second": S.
{"hour": 8, "minute": 15}
